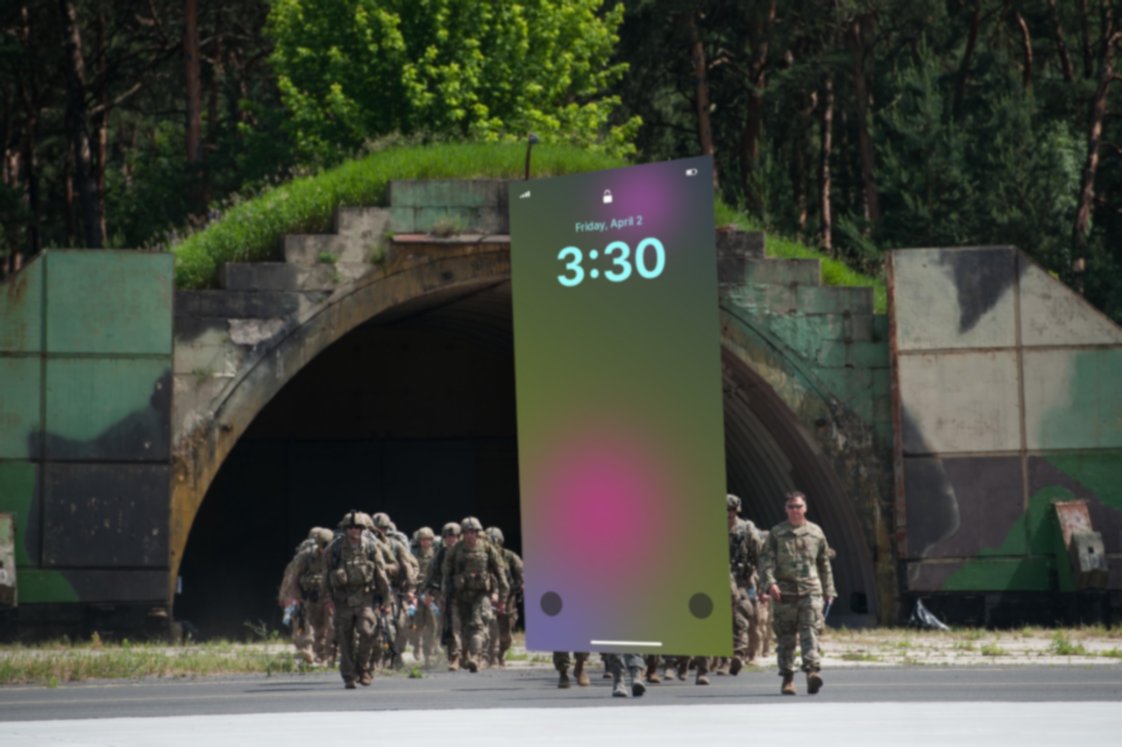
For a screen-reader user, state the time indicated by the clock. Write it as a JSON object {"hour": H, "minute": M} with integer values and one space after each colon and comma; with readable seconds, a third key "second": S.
{"hour": 3, "minute": 30}
